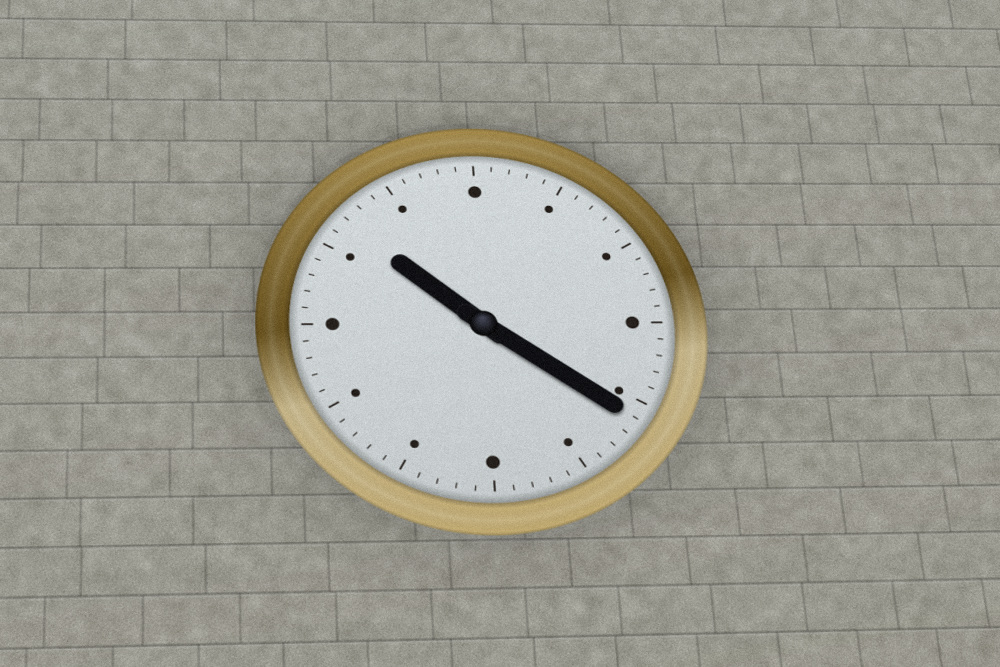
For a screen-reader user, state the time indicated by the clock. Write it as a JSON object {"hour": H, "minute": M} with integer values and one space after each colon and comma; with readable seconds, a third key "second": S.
{"hour": 10, "minute": 21}
